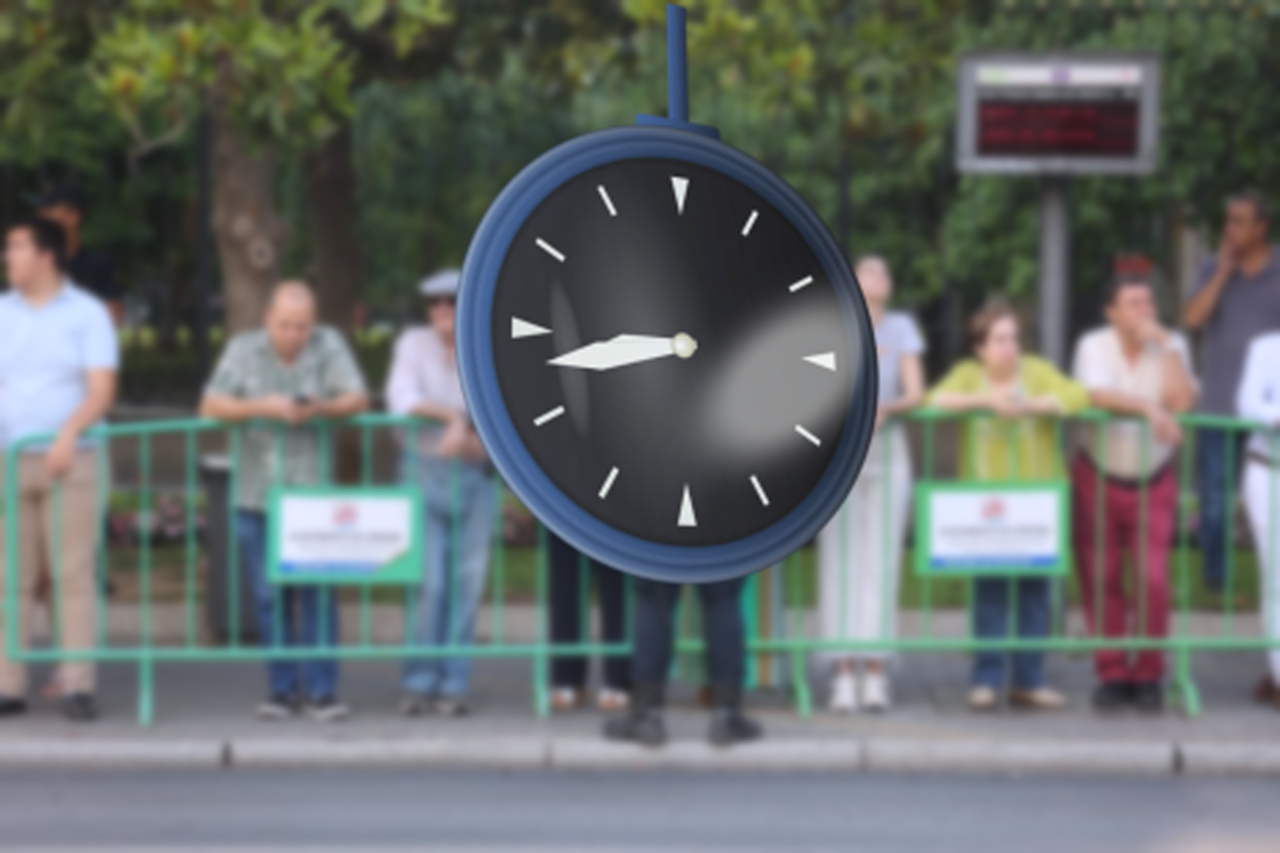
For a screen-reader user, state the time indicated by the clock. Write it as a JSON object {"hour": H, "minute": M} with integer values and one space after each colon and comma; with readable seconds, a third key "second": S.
{"hour": 8, "minute": 43}
